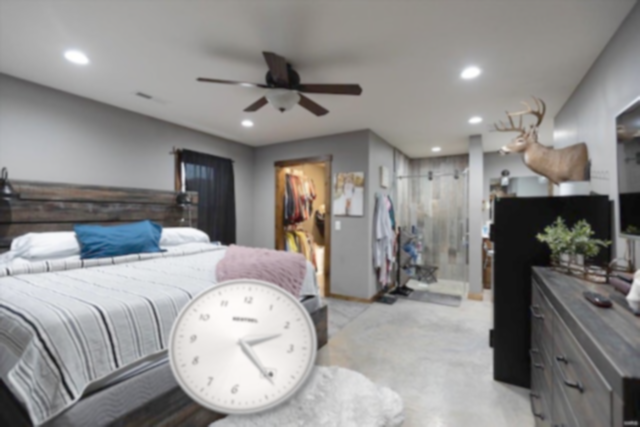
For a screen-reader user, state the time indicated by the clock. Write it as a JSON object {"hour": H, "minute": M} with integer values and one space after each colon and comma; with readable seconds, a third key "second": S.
{"hour": 2, "minute": 23}
